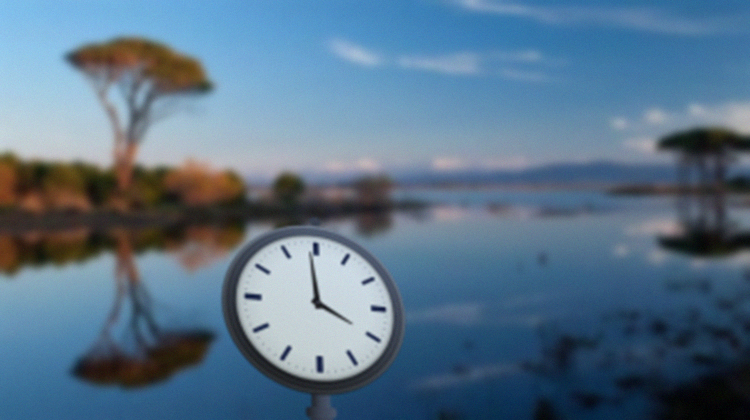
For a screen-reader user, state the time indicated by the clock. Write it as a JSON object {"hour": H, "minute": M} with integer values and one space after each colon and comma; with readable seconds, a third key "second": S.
{"hour": 3, "minute": 59}
